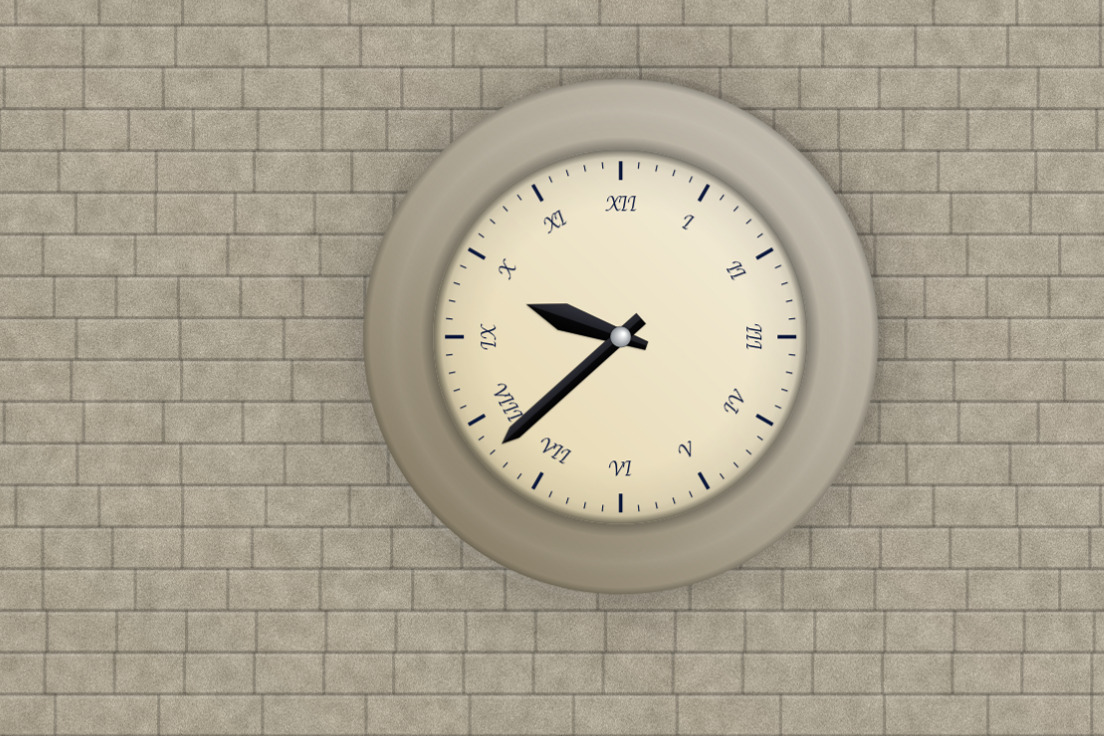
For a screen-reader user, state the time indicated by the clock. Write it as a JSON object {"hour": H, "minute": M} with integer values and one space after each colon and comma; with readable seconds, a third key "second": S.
{"hour": 9, "minute": 38}
